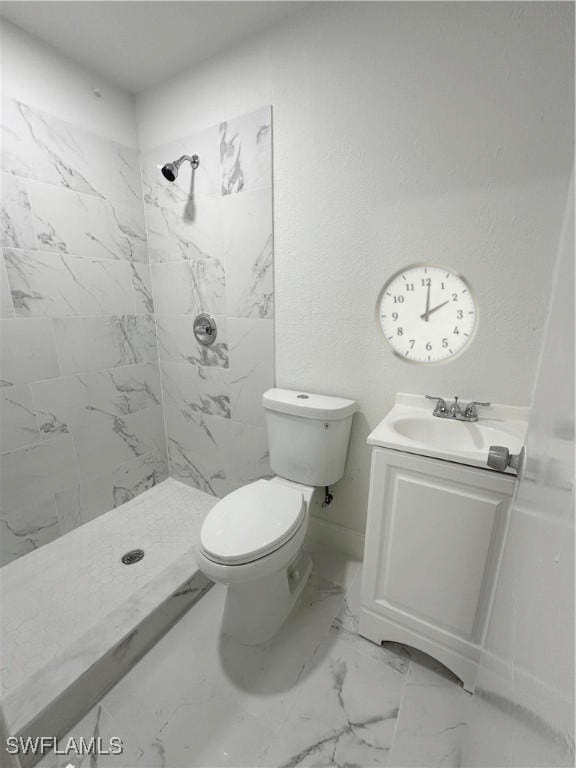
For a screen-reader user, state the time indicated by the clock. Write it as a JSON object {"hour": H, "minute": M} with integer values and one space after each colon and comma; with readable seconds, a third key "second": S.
{"hour": 2, "minute": 1}
